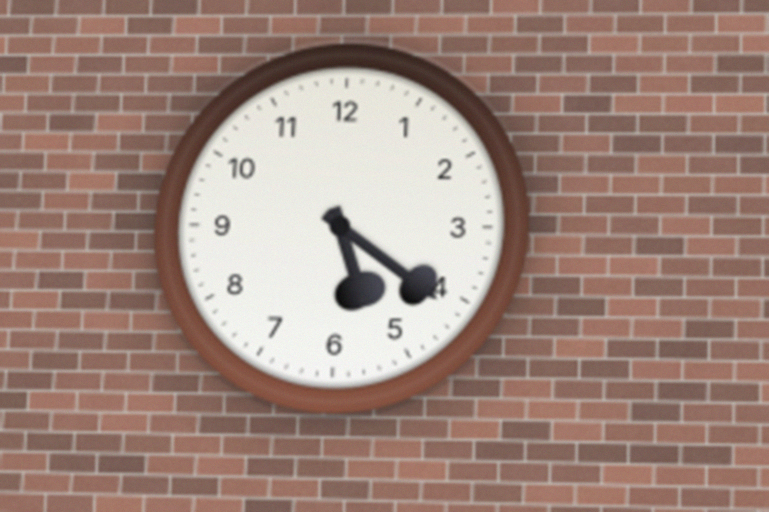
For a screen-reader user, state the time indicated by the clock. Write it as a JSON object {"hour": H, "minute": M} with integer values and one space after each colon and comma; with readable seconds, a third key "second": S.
{"hour": 5, "minute": 21}
